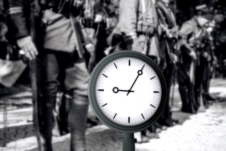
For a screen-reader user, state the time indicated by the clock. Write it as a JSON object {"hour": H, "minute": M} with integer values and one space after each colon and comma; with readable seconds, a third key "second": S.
{"hour": 9, "minute": 5}
